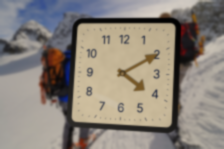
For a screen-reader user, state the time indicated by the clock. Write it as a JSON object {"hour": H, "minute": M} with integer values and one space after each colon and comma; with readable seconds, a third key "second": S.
{"hour": 4, "minute": 10}
